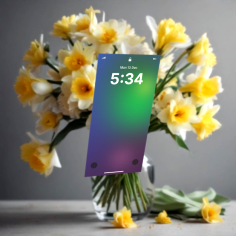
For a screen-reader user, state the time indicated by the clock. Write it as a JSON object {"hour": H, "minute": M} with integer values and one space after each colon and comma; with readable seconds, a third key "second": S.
{"hour": 5, "minute": 34}
